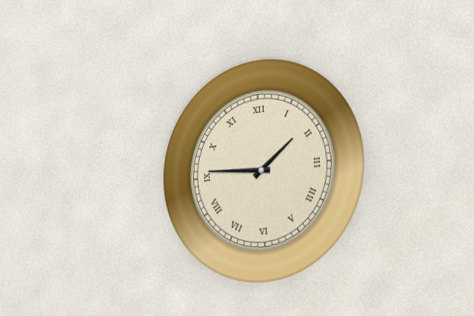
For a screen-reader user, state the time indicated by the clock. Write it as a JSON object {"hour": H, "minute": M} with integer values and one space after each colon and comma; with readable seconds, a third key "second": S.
{"hour": 1, "minute": 46}
